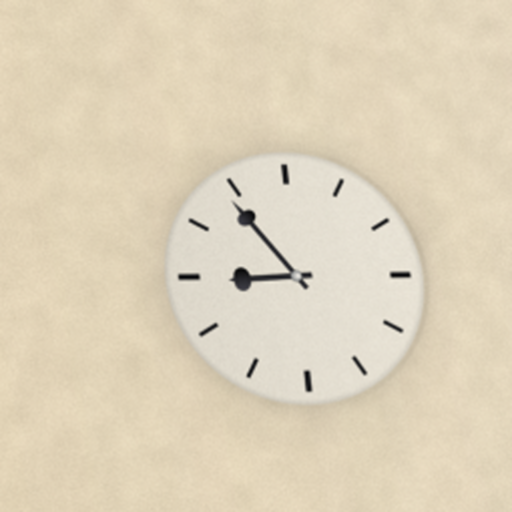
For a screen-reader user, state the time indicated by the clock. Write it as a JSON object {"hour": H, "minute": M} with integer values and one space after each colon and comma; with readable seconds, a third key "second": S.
{"hour": 8, "minute": 54}
